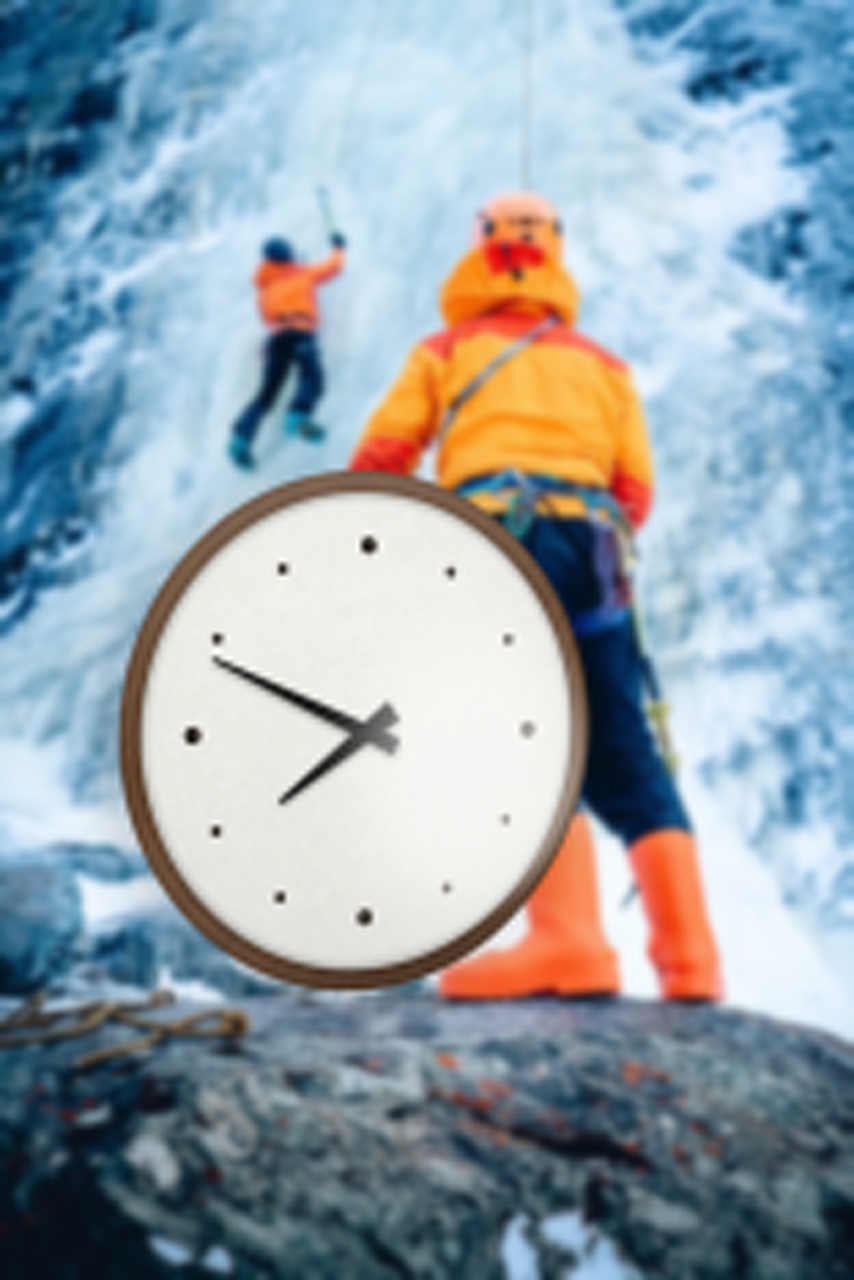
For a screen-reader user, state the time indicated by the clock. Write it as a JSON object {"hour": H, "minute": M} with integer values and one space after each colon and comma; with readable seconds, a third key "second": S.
{"hour": 7, "minute": 49}
